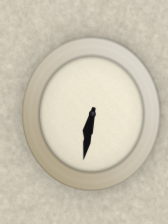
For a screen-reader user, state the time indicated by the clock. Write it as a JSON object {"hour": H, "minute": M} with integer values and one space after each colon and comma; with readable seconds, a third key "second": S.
{"hour": 6, "minute": 32}
